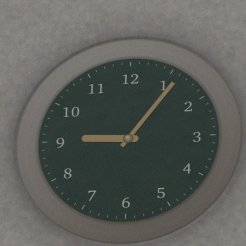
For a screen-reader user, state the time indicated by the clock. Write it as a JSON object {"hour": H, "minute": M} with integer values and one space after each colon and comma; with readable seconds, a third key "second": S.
{"hour": 9, "minute": 6}
